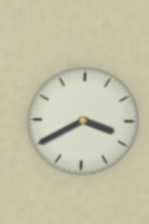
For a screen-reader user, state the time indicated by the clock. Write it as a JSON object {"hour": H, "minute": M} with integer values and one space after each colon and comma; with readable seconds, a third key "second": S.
{"hour": 3, "minute": 40}
